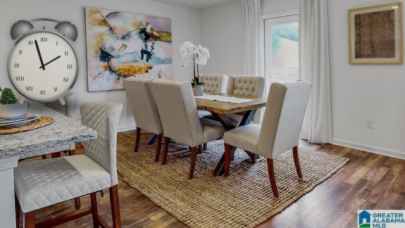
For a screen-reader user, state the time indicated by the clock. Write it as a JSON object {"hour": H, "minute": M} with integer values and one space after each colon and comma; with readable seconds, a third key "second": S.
{"hour": 1, "minute": 57}
